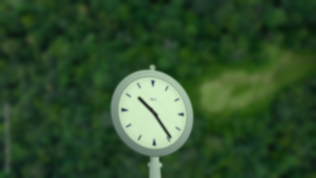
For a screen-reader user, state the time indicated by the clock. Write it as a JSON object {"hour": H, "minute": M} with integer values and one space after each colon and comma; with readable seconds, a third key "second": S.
{"hour": 10, "minute": 24}
